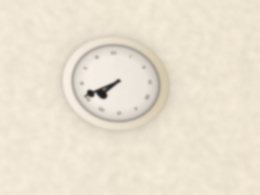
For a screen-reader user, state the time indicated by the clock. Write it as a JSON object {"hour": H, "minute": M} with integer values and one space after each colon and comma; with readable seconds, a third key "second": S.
{"hour": 7, "minute": 41}
